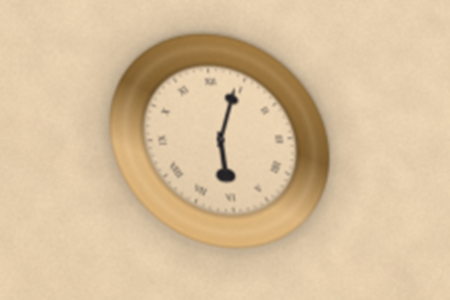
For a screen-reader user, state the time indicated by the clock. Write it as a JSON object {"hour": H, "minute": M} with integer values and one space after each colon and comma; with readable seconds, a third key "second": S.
{"hour": 6, "minute": 4}
